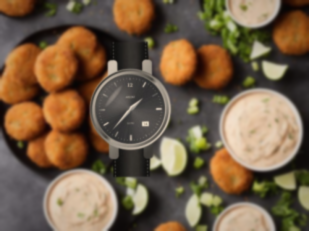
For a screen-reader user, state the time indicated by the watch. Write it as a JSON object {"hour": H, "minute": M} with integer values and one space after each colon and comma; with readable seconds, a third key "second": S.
{"hour": 1, "minute": 37}
